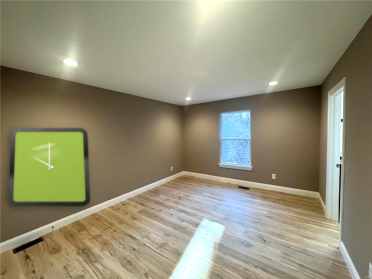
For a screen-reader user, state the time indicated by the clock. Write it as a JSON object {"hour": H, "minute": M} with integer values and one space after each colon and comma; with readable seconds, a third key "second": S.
{"hour": 10, "minute": 0}
